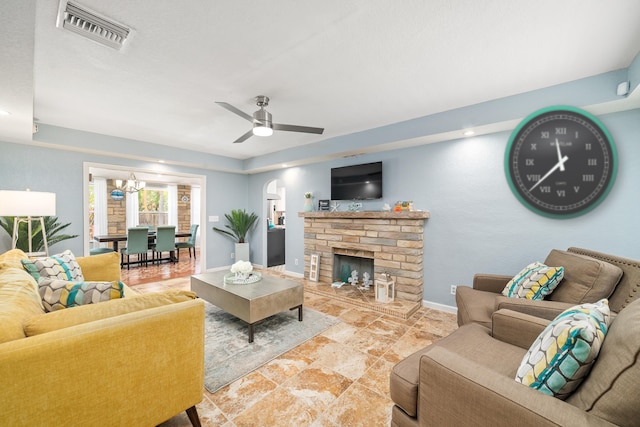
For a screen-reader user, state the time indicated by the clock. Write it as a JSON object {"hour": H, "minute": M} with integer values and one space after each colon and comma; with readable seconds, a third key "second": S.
{"hour": 11, "minute": 38}
